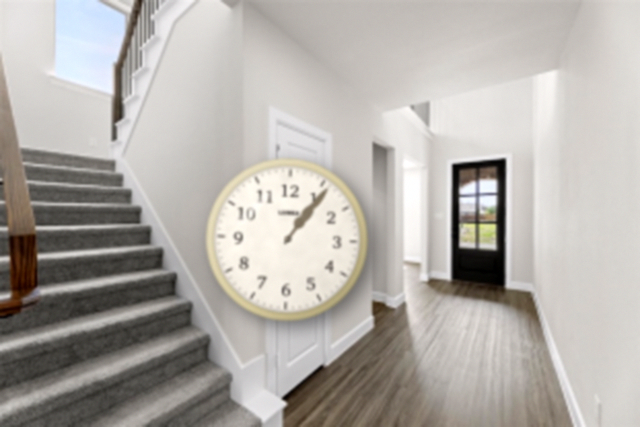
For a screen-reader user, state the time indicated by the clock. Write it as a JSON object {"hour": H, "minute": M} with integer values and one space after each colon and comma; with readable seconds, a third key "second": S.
{"hour": 1, "minute": 6}
